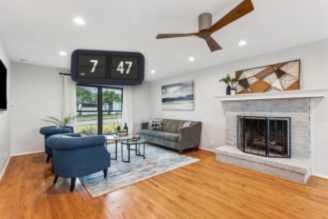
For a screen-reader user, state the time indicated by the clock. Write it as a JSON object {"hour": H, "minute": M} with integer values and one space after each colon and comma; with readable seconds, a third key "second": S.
{"hour": 7, "minute": 47}
